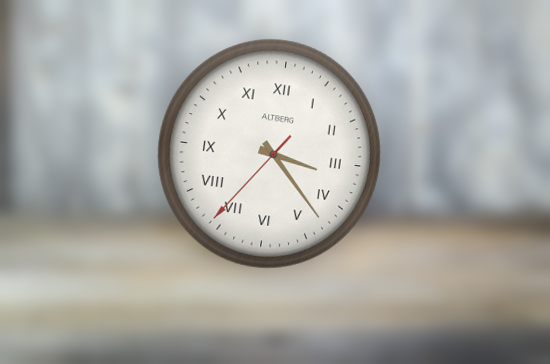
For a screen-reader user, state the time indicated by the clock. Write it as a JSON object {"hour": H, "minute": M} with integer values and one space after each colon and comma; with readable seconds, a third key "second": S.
{"hour": 3, "minute": 22, "second": 36}
